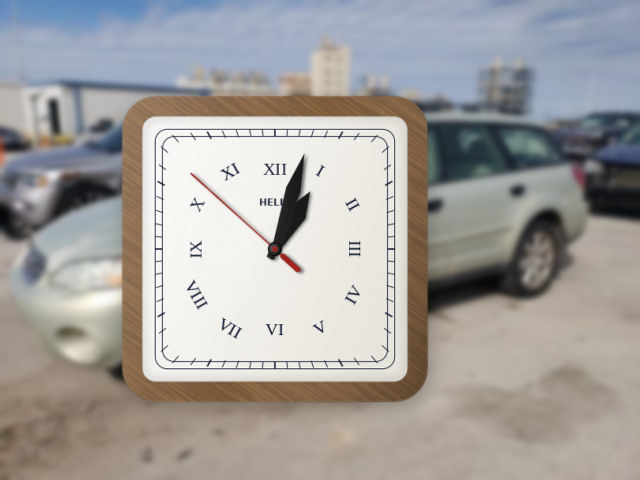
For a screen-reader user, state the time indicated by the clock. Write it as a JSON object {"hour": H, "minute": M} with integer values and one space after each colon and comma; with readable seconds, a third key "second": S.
{"hour": 1, "minute": 2, "second": 52}
